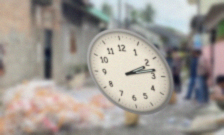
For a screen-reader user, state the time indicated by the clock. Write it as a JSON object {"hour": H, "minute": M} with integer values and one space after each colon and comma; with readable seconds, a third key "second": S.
{"hour": 2, "minute": 13}
